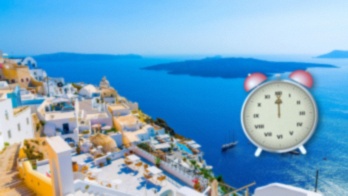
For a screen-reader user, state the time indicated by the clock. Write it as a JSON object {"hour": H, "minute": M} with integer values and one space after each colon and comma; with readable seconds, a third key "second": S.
{"hour": 12, "minute": 0}
